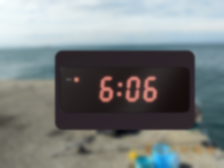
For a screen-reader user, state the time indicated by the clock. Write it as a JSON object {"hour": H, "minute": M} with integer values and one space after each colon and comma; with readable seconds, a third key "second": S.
{"hour": 6, "minute": 6}
